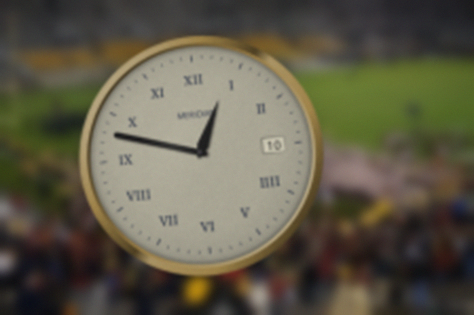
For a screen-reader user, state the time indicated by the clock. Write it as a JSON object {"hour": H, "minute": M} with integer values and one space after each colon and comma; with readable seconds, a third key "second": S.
{"hour": 12, "minute": 48}
